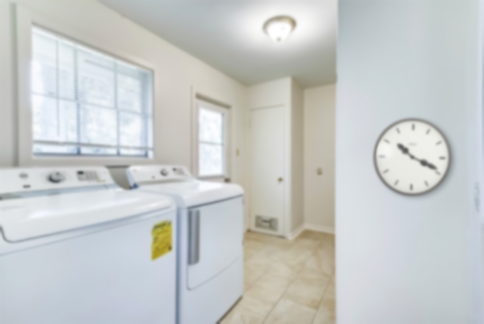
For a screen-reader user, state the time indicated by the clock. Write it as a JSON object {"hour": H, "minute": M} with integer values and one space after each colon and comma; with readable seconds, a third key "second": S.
{"hour": 10, "minute": 19}
